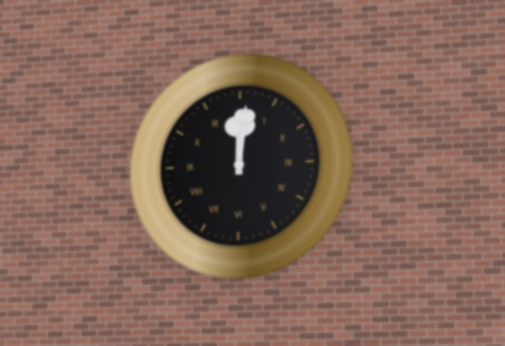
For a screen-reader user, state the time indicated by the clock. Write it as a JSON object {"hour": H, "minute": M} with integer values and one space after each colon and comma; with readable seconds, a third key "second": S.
{"hour": 12, "minute": 1}
